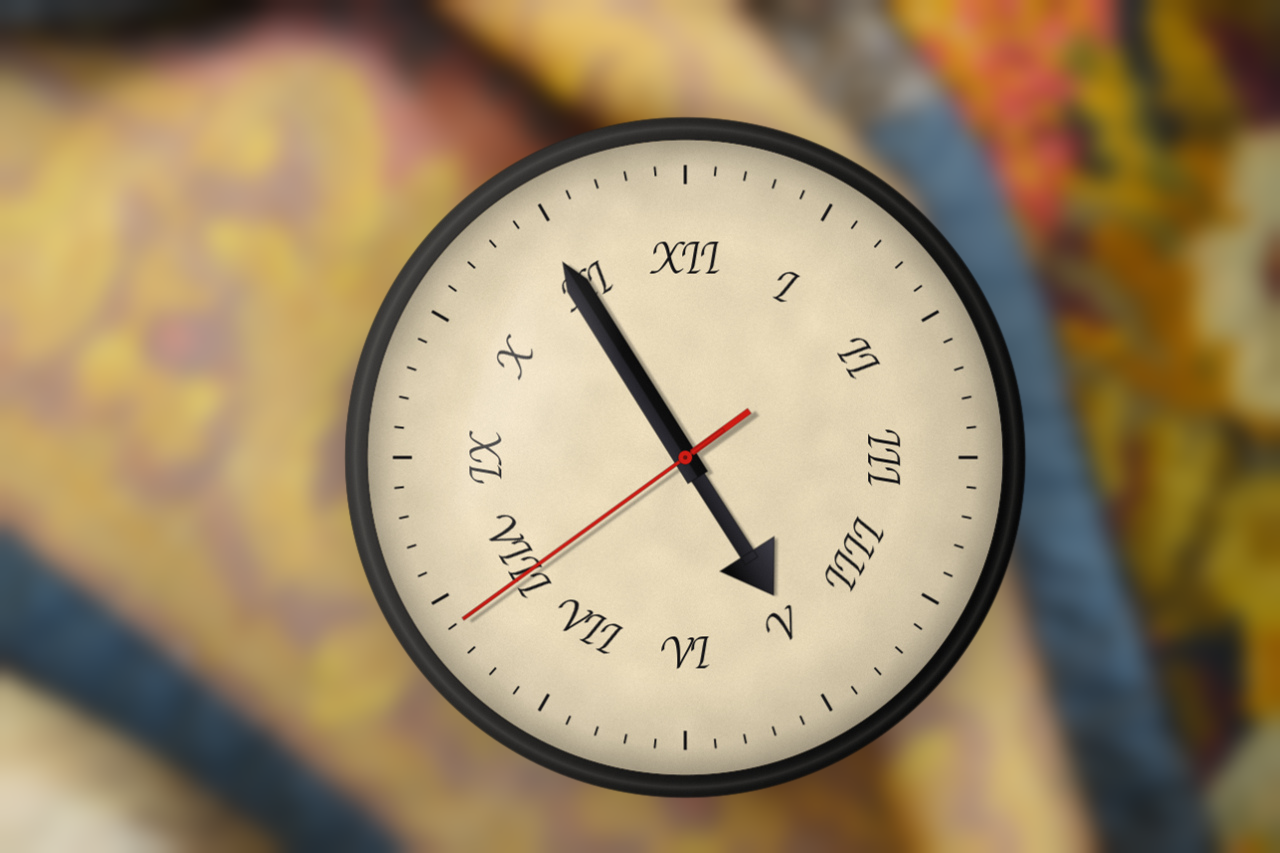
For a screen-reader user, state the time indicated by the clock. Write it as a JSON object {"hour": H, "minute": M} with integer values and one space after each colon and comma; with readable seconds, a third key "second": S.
{"hour": 4, "minute": 54, "second": 39}
